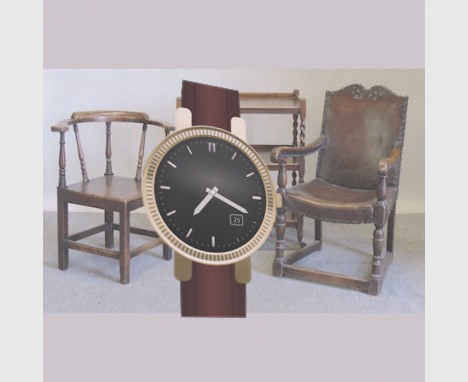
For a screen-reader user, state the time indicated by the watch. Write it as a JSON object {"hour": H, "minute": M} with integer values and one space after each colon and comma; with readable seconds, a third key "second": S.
{"hour": 7, "minute": 19}
